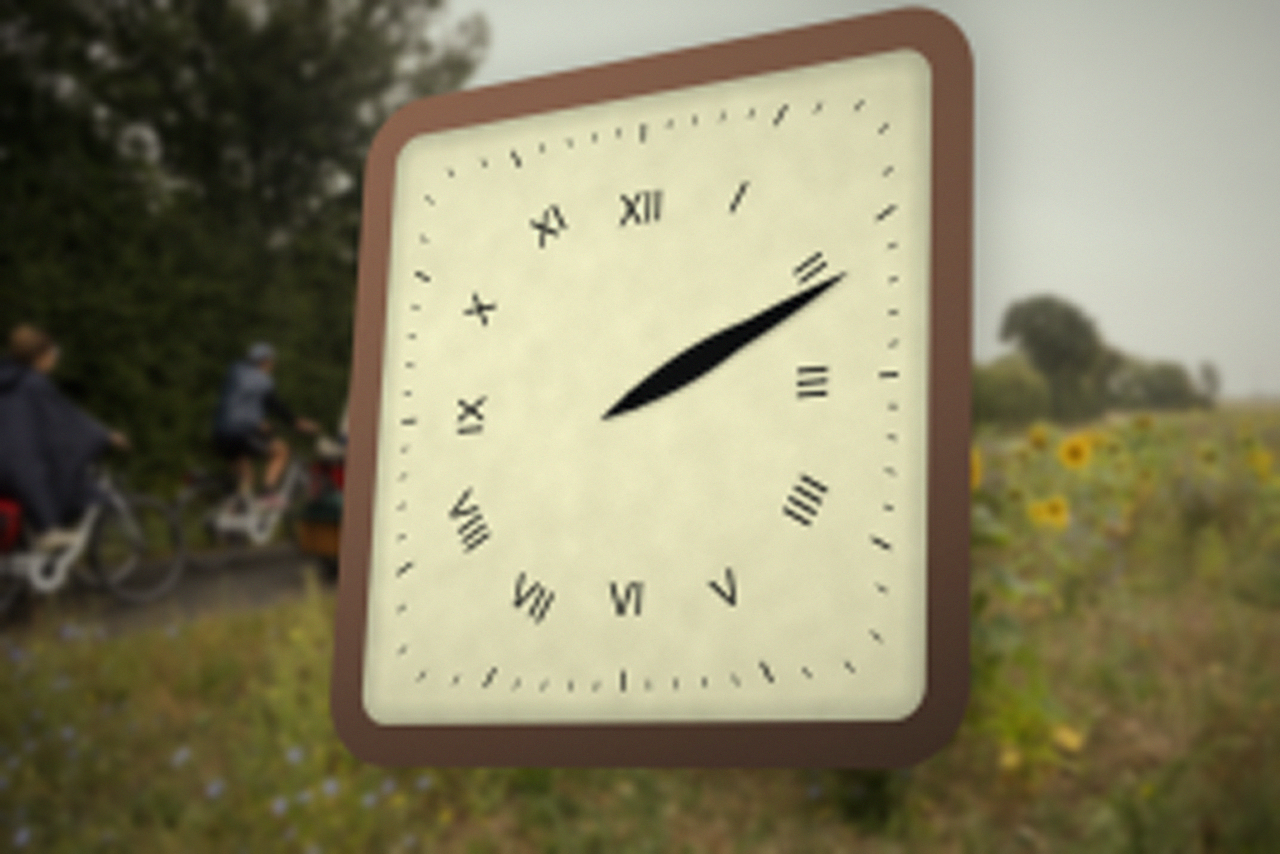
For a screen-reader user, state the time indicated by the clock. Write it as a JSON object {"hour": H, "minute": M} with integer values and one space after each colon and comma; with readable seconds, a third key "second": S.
{"hour": 2, "minute": 11}
